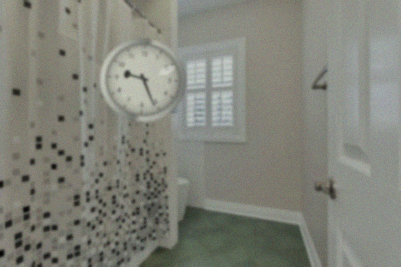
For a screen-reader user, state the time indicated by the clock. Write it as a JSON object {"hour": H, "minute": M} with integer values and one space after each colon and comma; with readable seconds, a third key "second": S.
{"hour": 9, "minute": 26}
